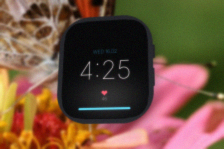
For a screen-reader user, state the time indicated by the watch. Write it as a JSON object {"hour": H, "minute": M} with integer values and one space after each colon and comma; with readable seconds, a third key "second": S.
{"hour": 4, "minute": 25}
